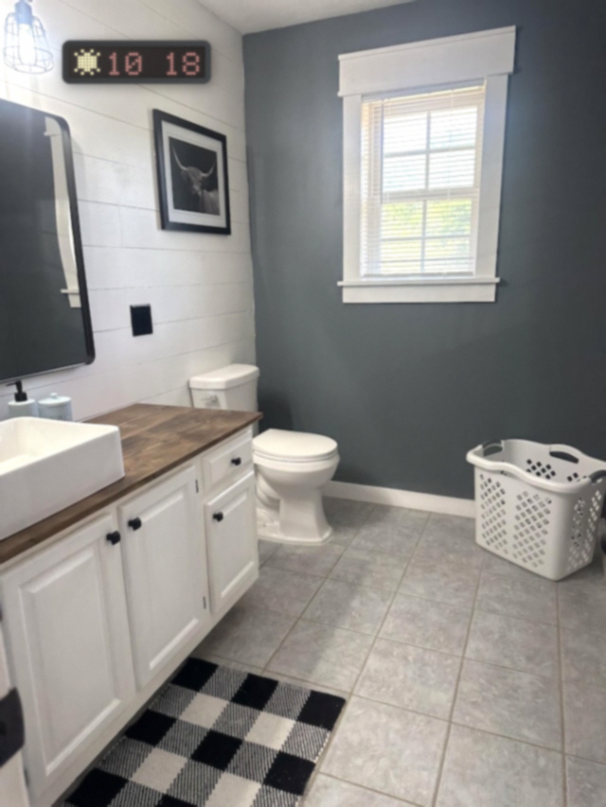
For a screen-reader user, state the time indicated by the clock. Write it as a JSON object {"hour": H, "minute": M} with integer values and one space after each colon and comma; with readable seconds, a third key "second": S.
{"hour": 10, "minute": 18}
